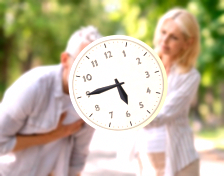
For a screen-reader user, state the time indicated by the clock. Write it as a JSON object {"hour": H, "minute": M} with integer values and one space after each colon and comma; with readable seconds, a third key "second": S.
{"hour": 5, "minute": 45}
